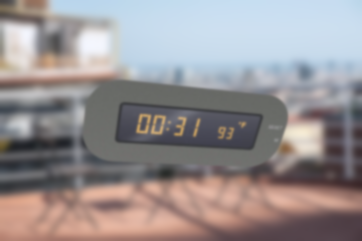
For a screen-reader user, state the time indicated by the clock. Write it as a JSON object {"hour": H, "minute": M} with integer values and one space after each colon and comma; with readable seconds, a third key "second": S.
{"hour": 0, "minute": 31}
